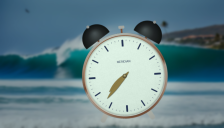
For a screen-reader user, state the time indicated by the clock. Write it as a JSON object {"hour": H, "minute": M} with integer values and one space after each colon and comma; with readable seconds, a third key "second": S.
{"hour": 7, "minute": 37}
